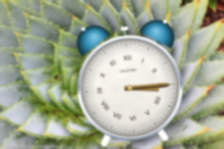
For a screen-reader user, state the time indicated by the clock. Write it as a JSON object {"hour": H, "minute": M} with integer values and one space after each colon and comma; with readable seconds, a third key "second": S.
{"hour": 3, "minute": 15}
